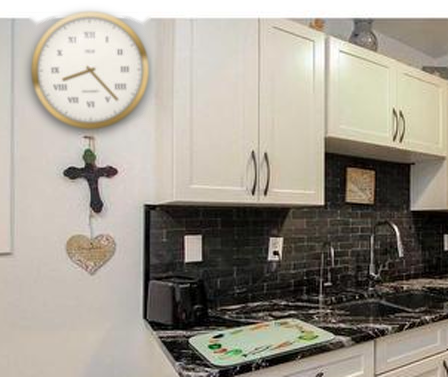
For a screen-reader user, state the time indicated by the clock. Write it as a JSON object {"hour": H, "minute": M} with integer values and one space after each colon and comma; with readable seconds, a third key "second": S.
{"hour": 8, "minute": 23}
